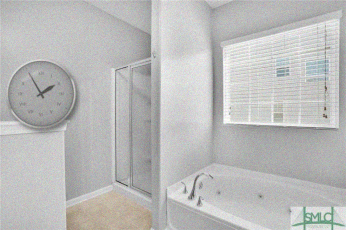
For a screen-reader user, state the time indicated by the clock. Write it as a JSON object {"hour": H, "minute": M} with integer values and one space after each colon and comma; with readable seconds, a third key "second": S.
{"hour": 1, "minute": 55}
